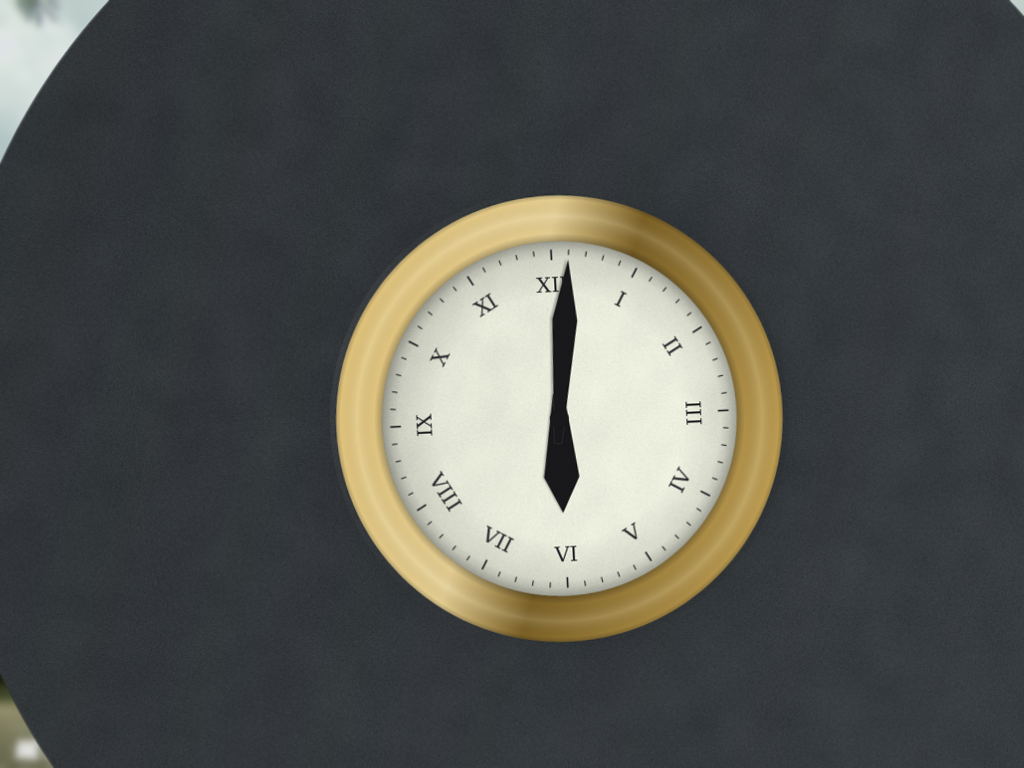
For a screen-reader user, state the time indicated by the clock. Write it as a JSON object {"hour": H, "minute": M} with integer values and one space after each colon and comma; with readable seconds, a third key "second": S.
{"hour": 6, "minute": 1}
